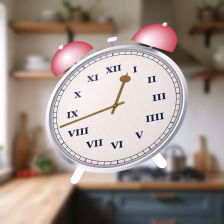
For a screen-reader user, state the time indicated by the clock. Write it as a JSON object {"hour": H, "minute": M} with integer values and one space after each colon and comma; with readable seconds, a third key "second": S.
{"hour": 12, "minute": 43}
